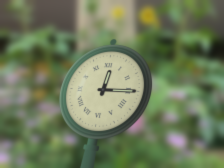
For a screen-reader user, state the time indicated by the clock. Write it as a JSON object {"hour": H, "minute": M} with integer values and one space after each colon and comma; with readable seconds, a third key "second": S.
{"hour": 12, "minute": 15}
